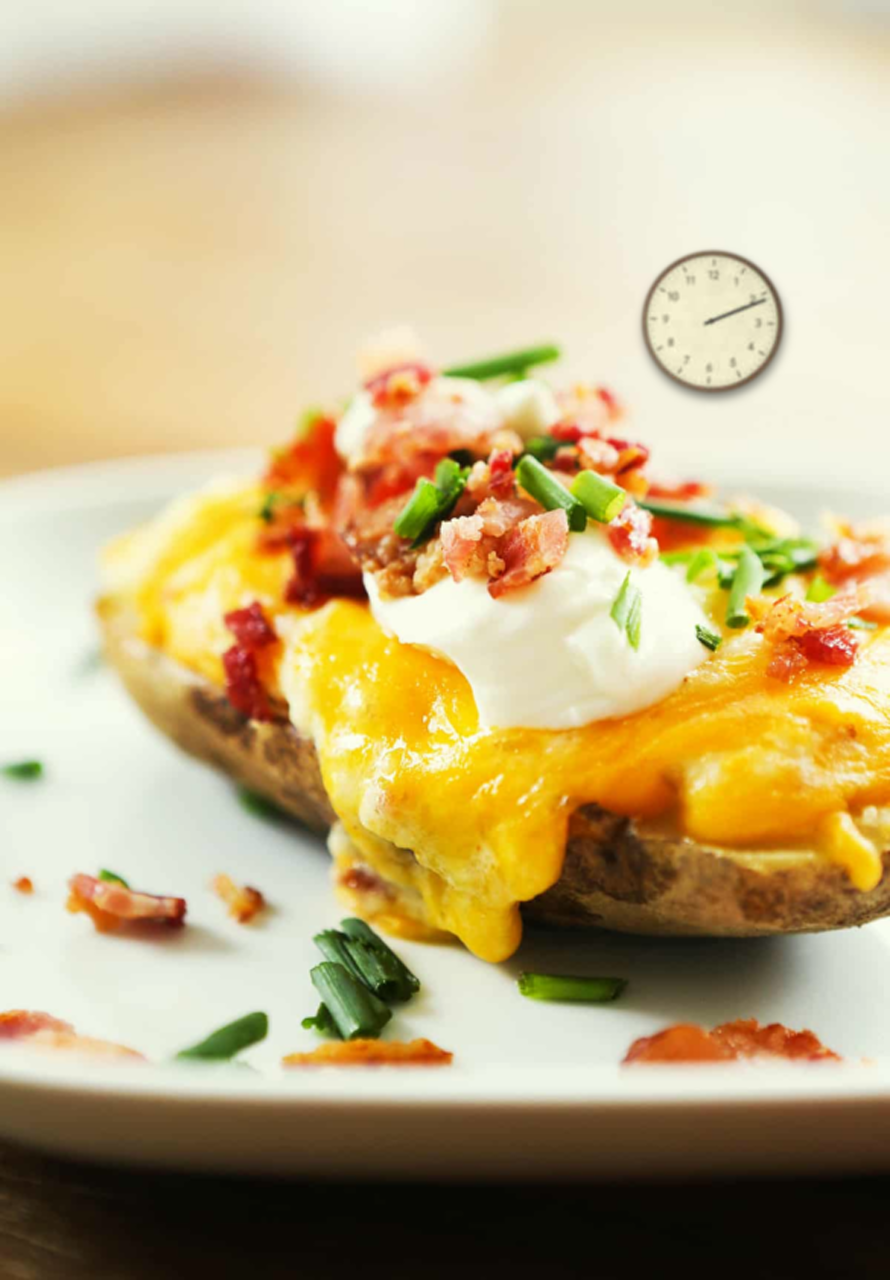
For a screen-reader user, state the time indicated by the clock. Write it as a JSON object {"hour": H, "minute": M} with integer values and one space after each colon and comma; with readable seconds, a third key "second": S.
{"hour": 2, "minute": 11}
